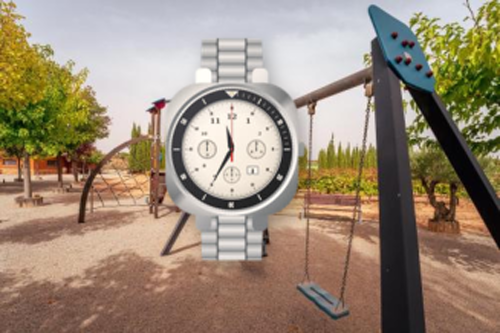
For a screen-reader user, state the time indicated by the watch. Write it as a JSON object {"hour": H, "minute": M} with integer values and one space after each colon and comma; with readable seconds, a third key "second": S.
{"hour": 11, "minute": 35}
